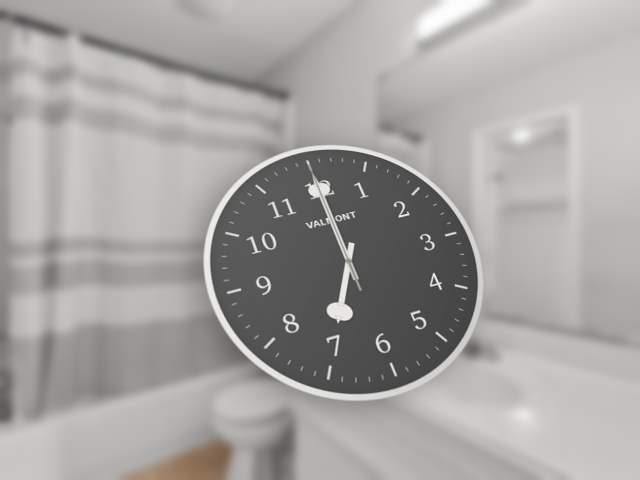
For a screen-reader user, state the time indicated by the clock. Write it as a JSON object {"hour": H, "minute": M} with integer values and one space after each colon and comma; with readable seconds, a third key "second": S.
{"hour": 7, "minute": 0, "second": 0}
